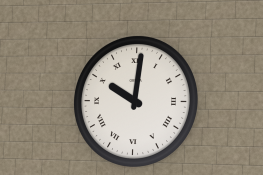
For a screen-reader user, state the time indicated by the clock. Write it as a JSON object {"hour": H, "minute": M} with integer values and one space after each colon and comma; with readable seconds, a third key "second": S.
{"hour": 10, "minute": 1}
